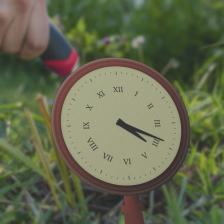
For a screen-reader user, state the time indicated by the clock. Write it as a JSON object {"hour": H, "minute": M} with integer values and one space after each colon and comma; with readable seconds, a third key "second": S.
{"hour": 4, "minute": 19}
